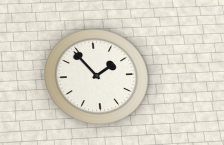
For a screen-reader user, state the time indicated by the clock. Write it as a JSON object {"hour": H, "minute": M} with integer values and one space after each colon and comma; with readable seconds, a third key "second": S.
{"hour": 1, "minute": 54}
